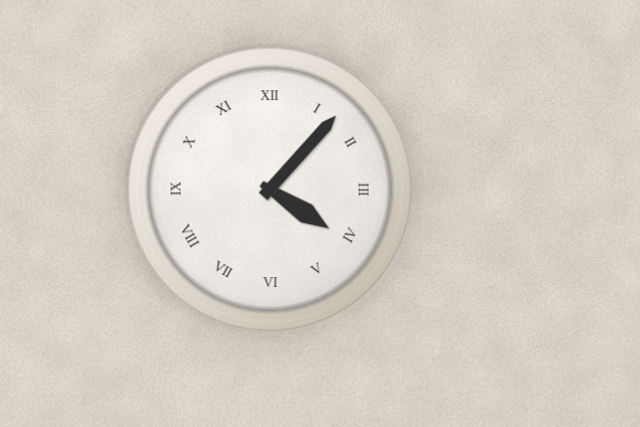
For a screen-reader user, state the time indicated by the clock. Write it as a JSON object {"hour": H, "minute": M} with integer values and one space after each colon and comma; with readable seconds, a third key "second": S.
{"hour": 4, "minute": 7}
